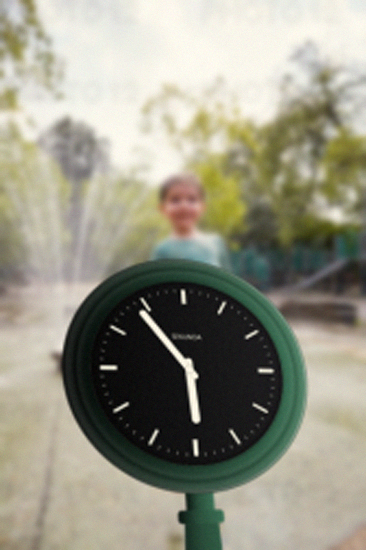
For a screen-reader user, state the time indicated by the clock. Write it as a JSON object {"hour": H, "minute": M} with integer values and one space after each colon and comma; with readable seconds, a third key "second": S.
{"hour": 5, "minute": 54}
